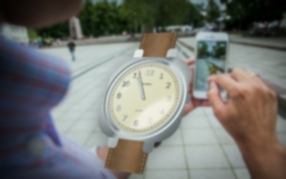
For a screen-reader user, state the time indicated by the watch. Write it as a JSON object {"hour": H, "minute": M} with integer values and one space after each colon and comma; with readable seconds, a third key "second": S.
{"hour": 10, "minute": 56}
